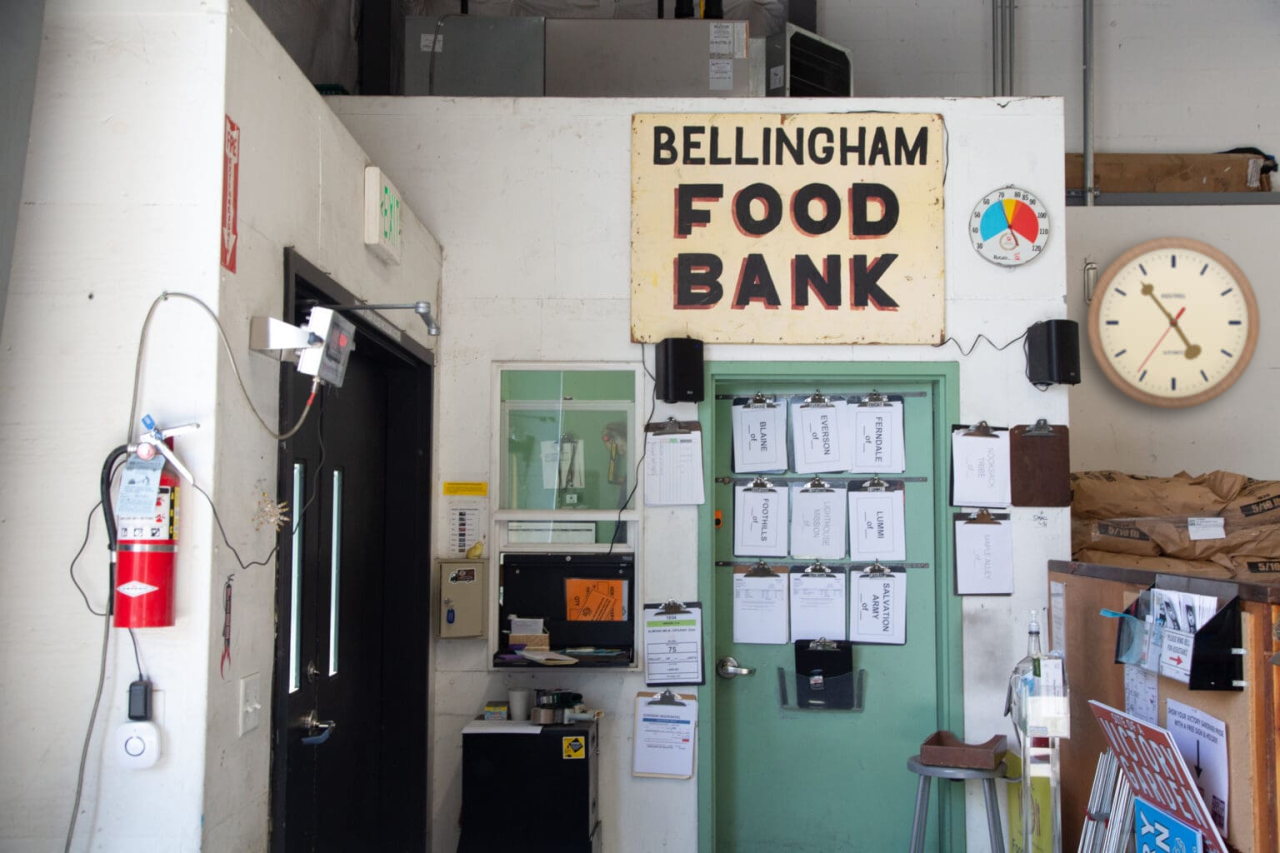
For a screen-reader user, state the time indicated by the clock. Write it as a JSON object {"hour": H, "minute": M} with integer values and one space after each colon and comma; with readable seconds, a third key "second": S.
{"hour": 4, "minute": 53, "second": 36}
